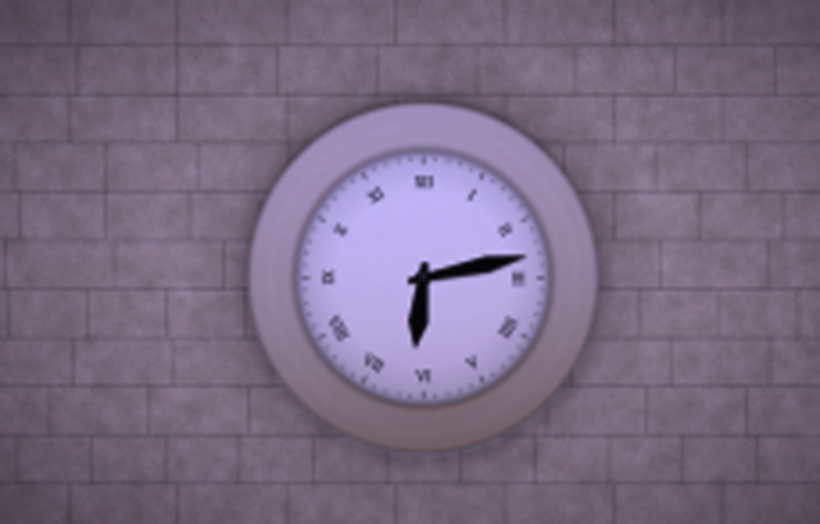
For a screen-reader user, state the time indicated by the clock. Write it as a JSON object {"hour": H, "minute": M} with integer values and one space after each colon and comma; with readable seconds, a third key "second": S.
{"hour": 6, "minute": 13}
